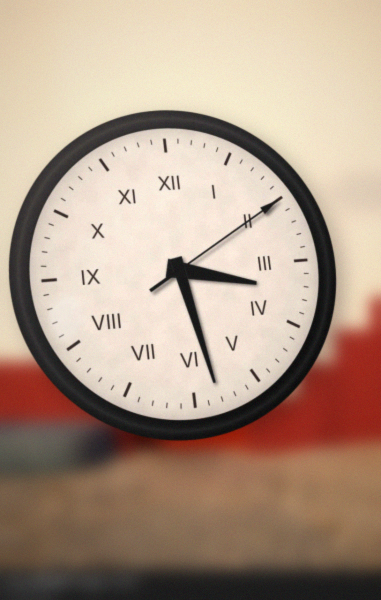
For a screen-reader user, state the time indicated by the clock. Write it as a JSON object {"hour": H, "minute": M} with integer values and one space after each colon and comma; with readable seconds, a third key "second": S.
{"hour": 3, "minute": 28, "second": 10}
